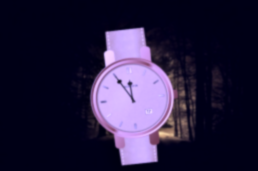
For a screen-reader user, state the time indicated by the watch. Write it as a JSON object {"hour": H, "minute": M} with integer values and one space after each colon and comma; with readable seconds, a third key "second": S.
{"hour": 11, "minute": 55}
